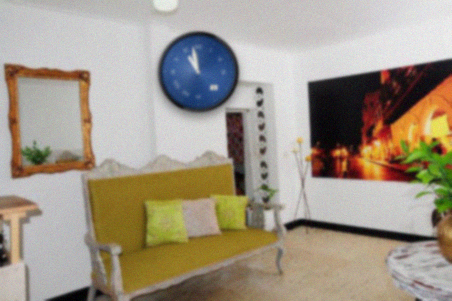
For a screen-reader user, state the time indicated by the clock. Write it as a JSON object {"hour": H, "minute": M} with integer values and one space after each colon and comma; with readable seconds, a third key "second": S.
{"hour": 10, "minute": 58}
